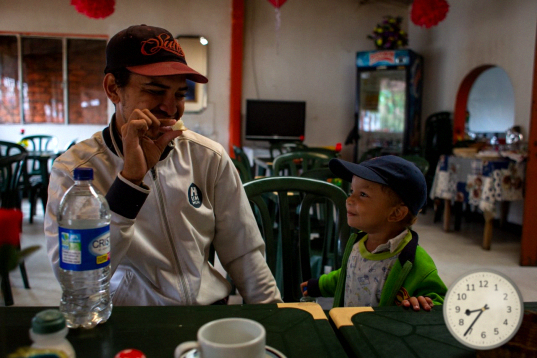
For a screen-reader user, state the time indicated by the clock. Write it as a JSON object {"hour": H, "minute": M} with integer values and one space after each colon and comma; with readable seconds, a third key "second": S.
{"hour": 8, "minute": 36}
